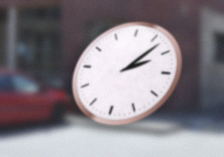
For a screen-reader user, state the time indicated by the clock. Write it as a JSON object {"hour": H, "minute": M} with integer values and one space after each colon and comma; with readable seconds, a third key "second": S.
{"hour": 2, "minute": 7}
